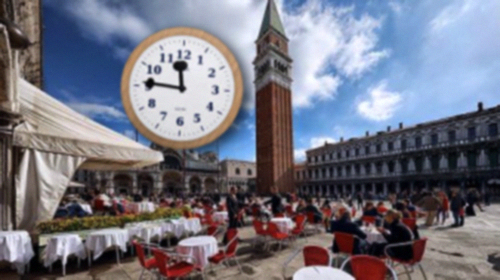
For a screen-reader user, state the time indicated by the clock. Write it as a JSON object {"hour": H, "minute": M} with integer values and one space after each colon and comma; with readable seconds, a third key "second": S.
{"hour": 11, "minute": 46}
